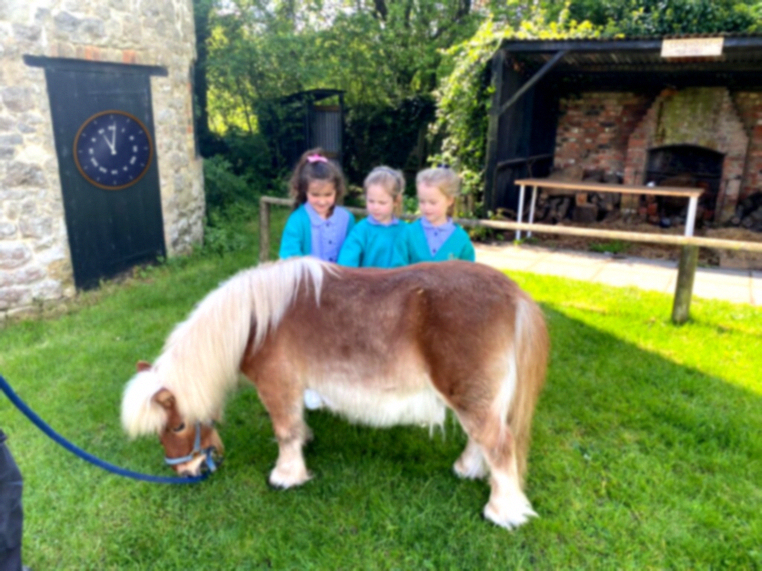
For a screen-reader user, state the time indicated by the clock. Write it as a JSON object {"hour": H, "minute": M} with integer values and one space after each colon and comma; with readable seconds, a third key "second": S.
{"hour": 11, "minute": 1}
